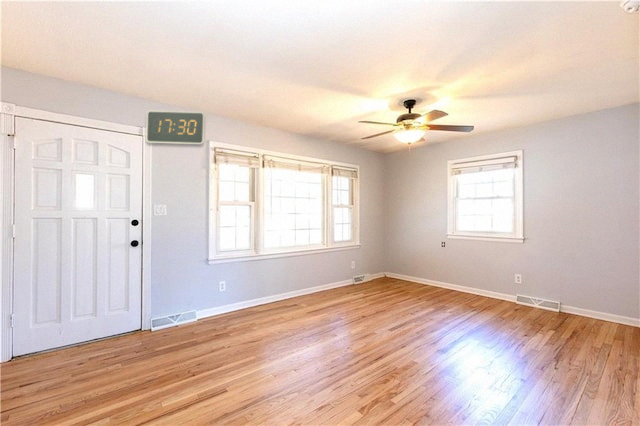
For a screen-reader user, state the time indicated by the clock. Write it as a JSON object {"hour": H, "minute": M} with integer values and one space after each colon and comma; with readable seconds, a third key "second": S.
{"hour": 17, "minute": 30}
